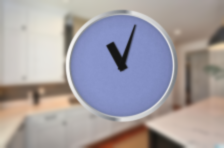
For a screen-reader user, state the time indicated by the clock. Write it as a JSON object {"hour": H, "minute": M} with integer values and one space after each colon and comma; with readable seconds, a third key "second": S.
{"hour": 11, "minute": 3}
